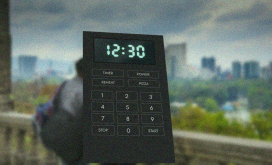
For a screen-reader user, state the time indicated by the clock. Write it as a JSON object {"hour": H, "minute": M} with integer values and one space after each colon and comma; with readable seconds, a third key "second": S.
{"hour": 12, "minute": 30}
